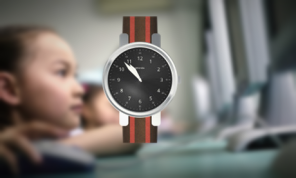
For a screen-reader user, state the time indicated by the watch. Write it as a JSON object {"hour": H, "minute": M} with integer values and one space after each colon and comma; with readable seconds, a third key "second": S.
{"hour": 10, "minute": 53}
